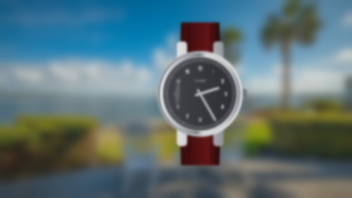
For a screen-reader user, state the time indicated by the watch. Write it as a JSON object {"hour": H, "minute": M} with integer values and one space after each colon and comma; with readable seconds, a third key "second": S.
{"hour": 2, "minute": 25}
